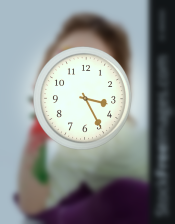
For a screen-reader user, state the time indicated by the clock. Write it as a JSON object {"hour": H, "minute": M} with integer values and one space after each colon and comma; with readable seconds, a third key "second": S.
{"hour": 3, "minute": 25}
